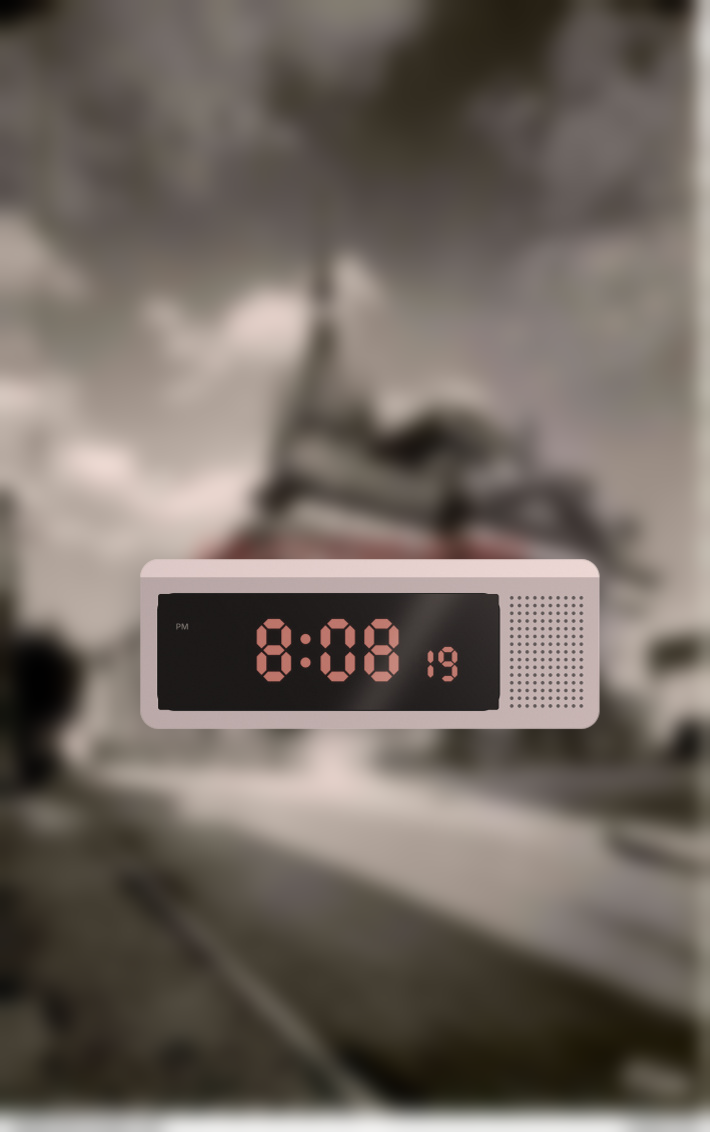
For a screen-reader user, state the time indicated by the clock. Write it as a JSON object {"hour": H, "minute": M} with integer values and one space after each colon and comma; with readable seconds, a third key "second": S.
{"hour": 8, "minute": 8, "second": 19}
